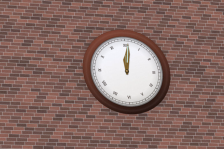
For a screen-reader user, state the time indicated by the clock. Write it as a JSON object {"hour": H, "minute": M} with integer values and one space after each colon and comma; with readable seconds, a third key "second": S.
{"hour": 12, "minute": 1}
